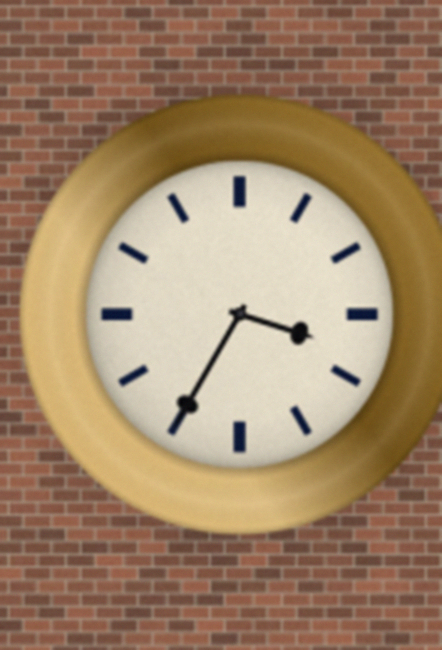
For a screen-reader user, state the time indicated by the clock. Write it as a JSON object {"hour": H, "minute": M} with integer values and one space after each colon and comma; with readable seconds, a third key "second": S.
{"hour": 3, "minute": 35}
